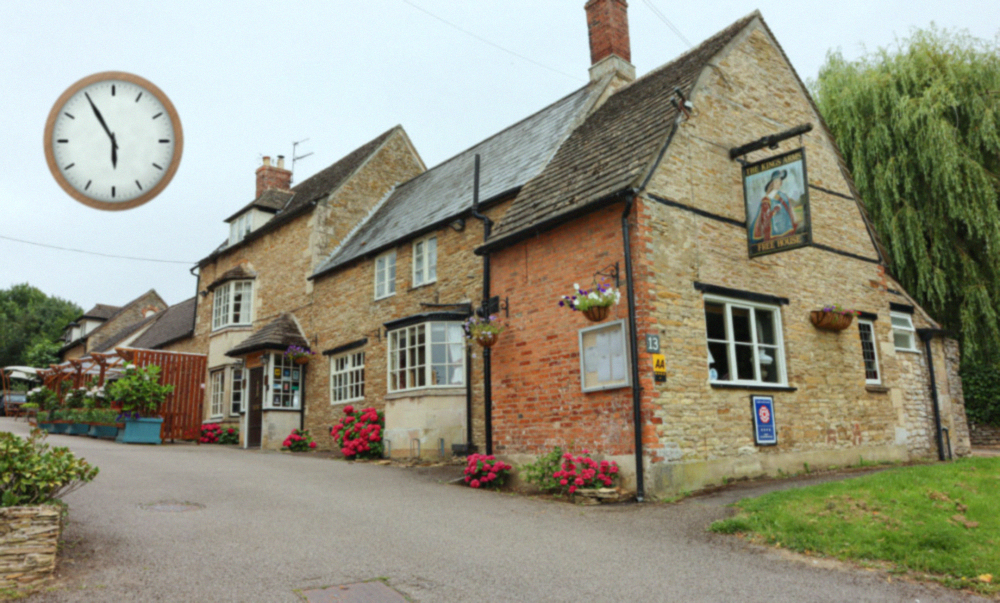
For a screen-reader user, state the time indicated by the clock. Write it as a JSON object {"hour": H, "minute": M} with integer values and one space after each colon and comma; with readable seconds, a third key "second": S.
{"hour": 5, "minute": 55}
